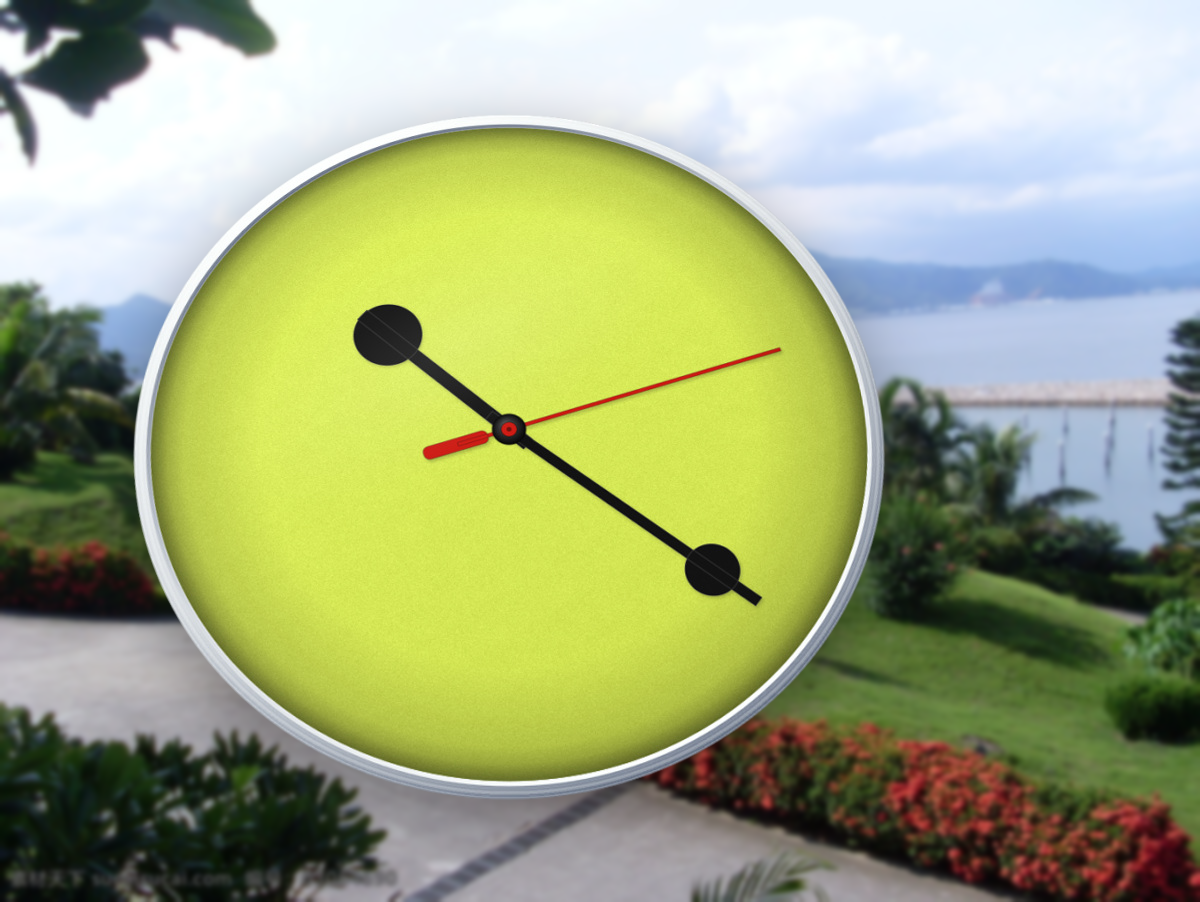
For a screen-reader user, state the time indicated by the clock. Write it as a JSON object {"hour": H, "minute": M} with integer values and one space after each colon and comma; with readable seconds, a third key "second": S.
{"hour": 10, "minute": 21, "second": 12}
